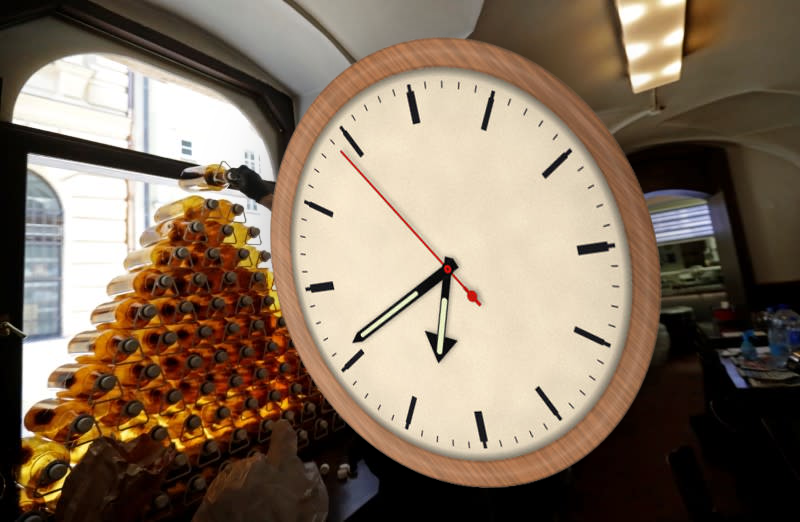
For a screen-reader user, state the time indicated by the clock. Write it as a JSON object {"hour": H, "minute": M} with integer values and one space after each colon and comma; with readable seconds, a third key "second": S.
{"hour": 6, "minute": 40, "second": 54}
